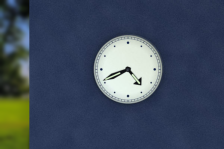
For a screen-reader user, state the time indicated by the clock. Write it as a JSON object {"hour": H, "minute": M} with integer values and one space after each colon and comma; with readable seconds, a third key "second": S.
{"hour": 4, "minute": 41}
